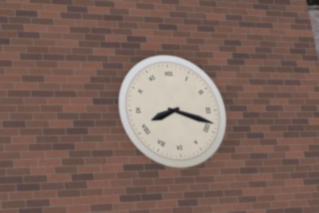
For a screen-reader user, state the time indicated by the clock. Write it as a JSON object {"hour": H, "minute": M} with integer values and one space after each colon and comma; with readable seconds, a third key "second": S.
{"hour": 8, "minute": 18}
